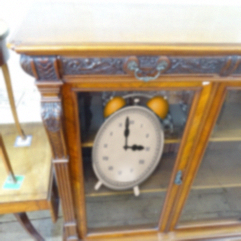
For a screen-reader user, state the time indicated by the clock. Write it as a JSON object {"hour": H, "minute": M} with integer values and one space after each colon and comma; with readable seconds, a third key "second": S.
{"hour": 2, "minute": 58}
